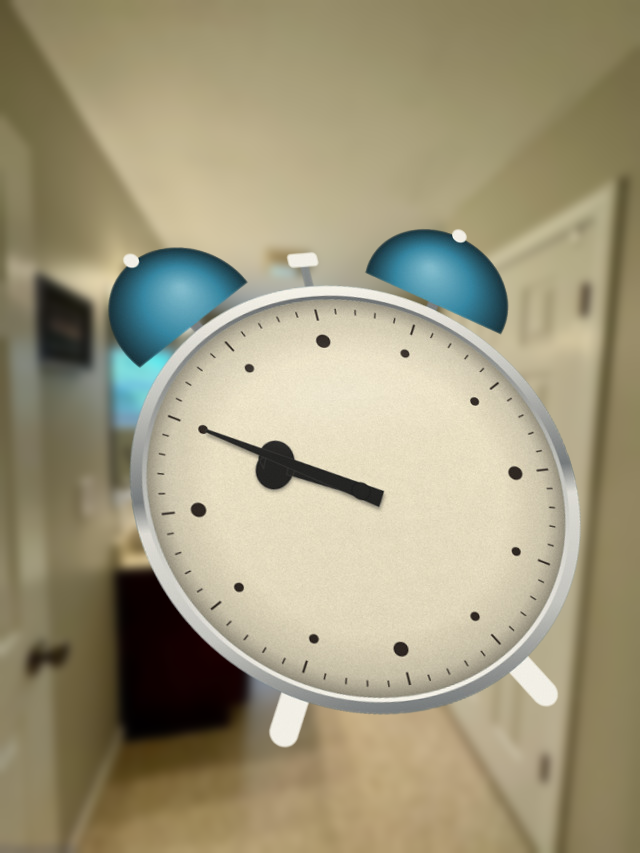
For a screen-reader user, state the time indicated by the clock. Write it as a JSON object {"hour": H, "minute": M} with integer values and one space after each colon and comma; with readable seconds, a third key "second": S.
{"hour": 9, "minute": 50}
